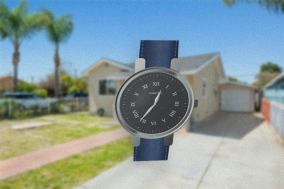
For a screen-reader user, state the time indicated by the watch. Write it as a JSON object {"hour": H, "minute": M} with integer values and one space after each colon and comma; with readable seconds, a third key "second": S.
{"hour": 12, "minute": 36}
